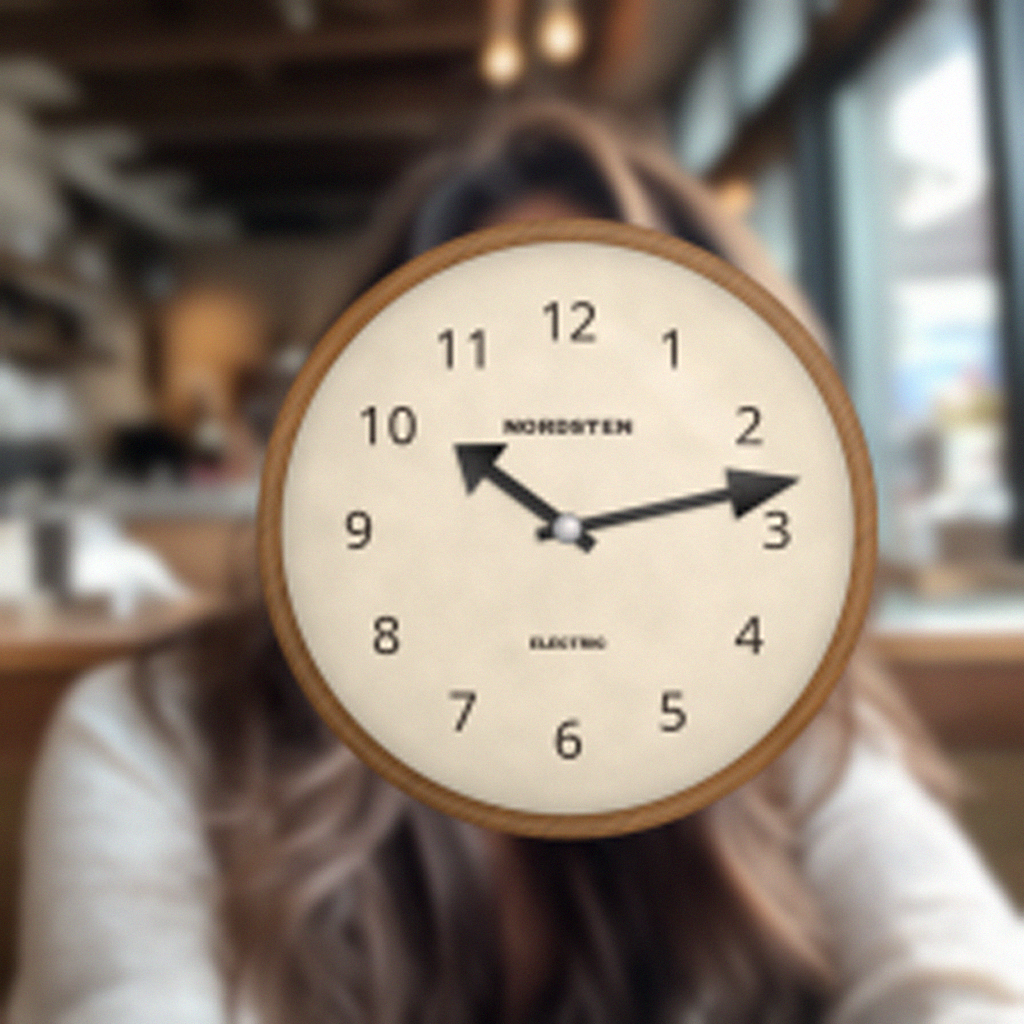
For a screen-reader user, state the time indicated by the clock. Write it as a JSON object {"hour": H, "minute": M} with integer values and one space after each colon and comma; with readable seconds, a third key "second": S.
{"hour": 10, "minute": 13}
